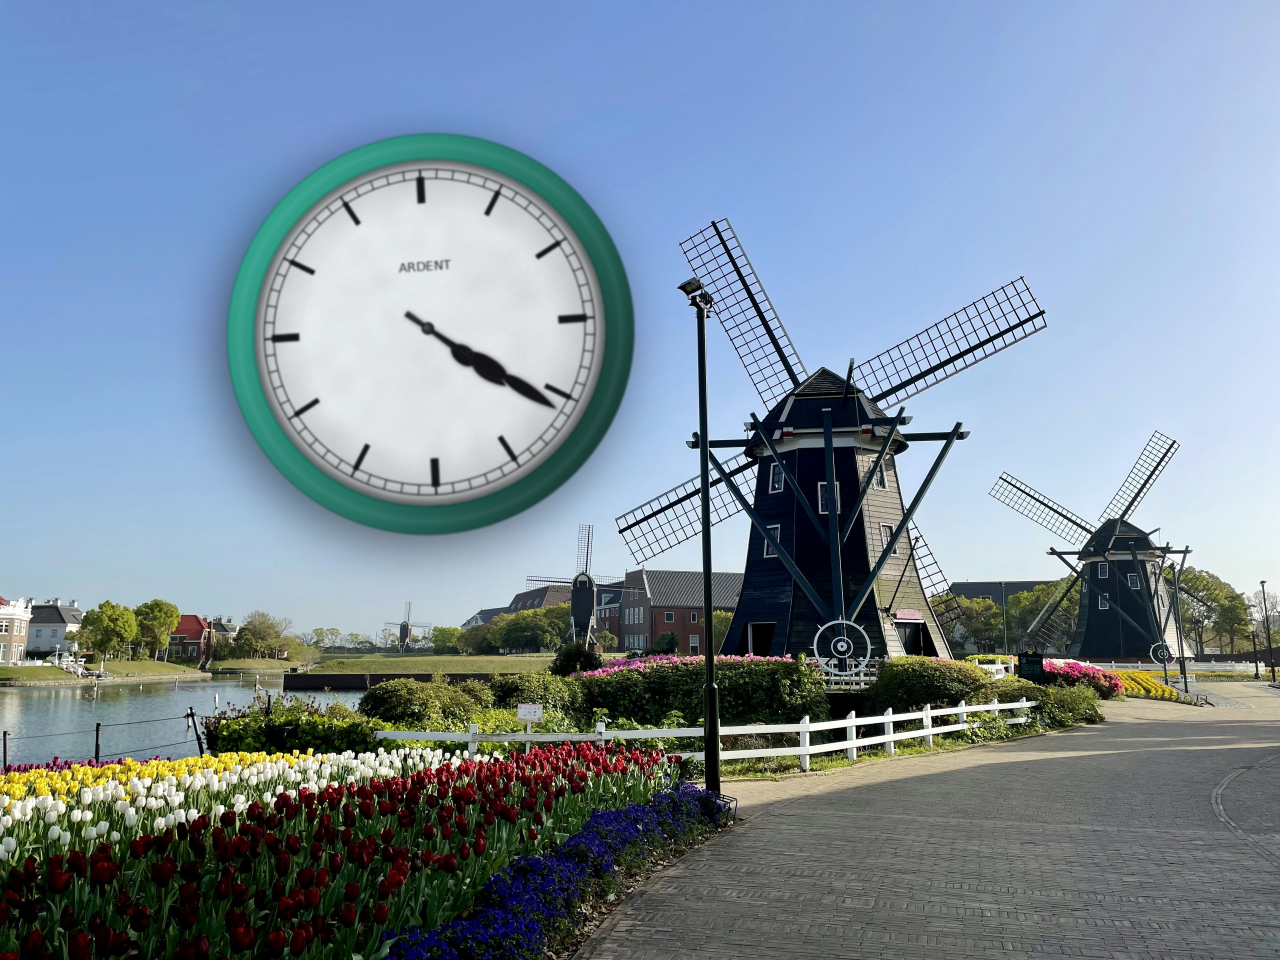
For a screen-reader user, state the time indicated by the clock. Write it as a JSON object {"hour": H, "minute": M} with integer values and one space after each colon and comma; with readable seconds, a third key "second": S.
{"hour": 4, "minute": 21}
